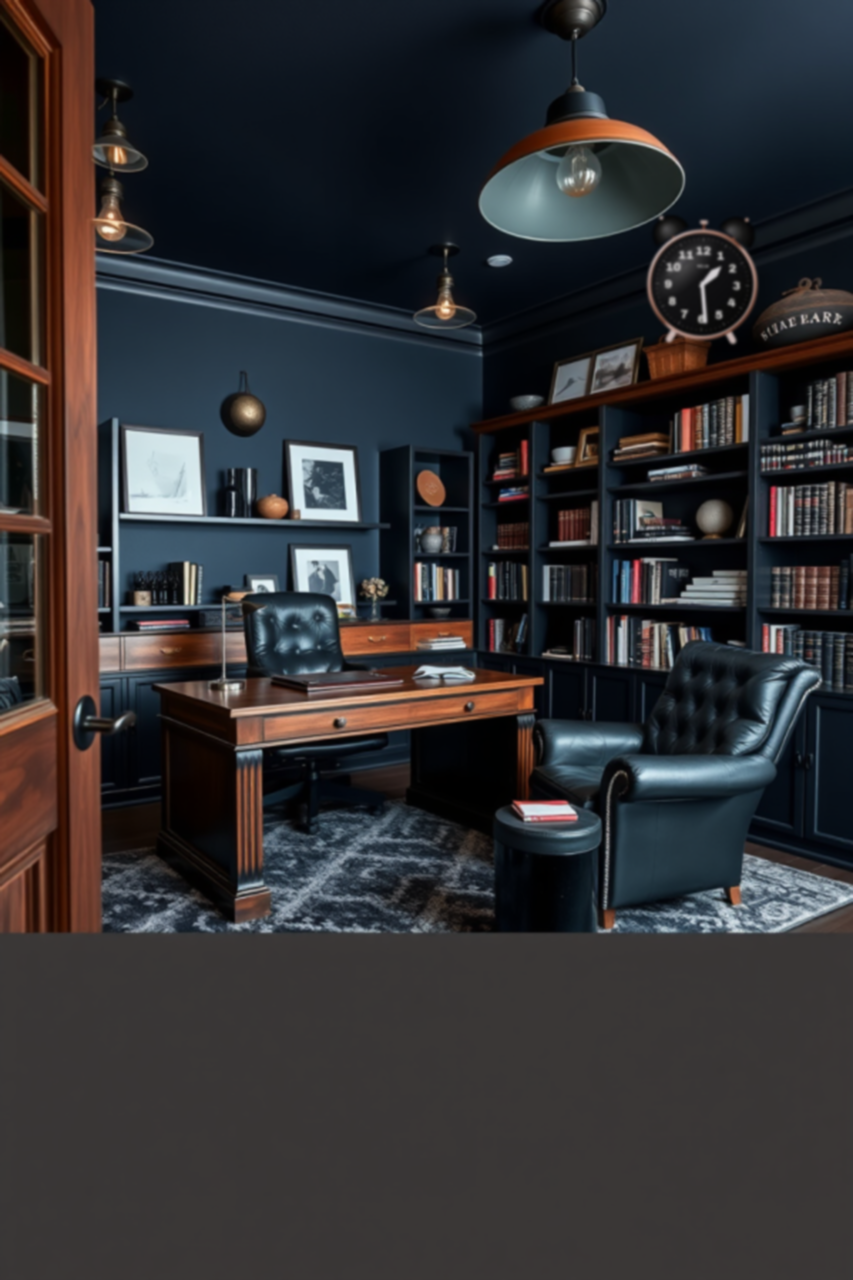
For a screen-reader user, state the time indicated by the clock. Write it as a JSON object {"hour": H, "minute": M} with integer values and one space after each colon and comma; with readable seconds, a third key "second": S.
{"hour": 1, "minute": 29}
